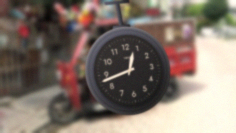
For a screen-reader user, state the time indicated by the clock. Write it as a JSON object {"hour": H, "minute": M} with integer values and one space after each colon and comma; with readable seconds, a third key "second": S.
{"hour": 12, "minute": 43}
